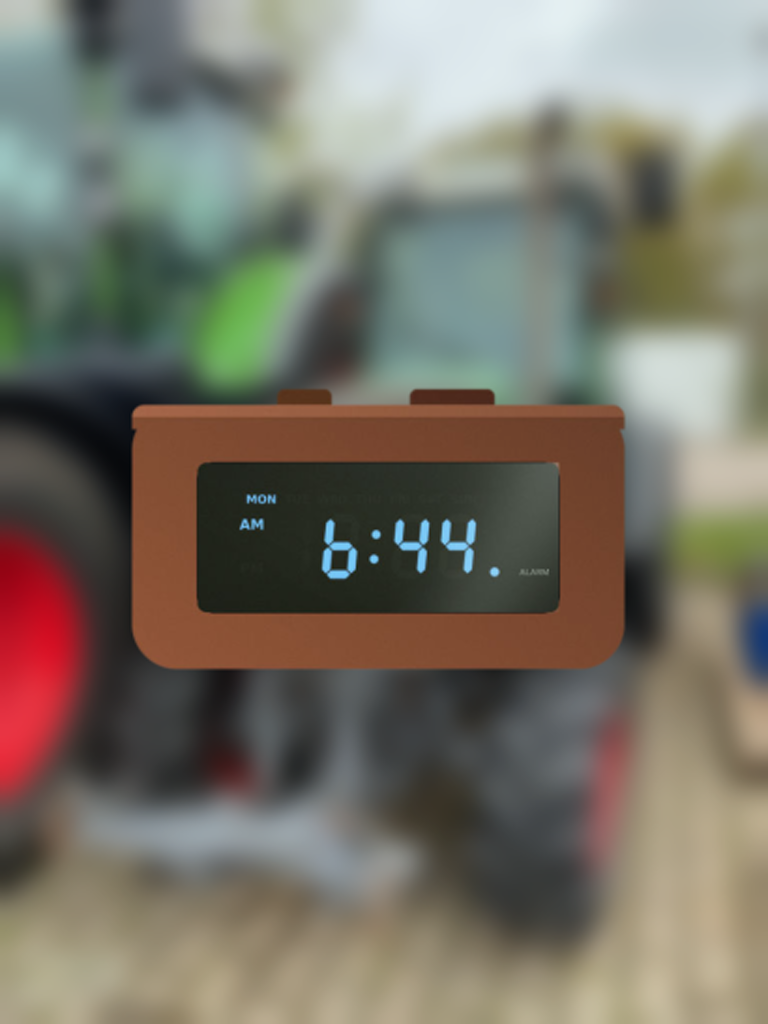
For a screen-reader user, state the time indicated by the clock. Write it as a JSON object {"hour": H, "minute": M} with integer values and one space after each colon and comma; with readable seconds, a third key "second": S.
{"hour": 6, "minute": 44}
